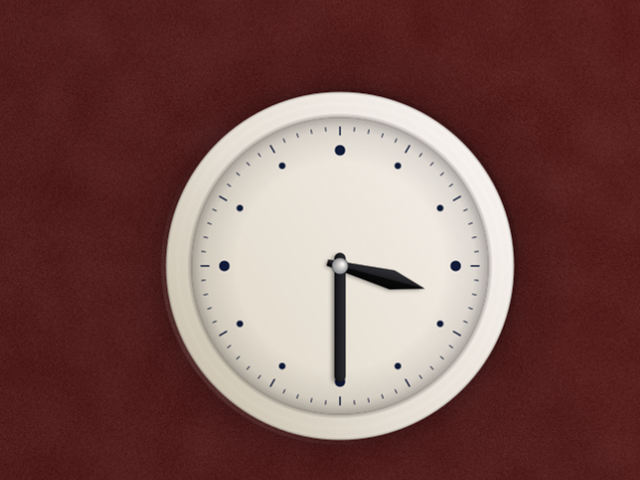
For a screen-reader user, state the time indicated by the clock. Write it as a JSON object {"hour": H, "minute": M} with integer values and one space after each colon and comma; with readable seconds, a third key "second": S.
{"hour": 3, "minute": 30}
